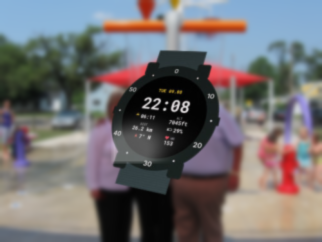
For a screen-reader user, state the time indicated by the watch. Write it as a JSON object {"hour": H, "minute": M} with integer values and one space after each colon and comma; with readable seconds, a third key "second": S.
{"hour": 22, "minute": 8}
